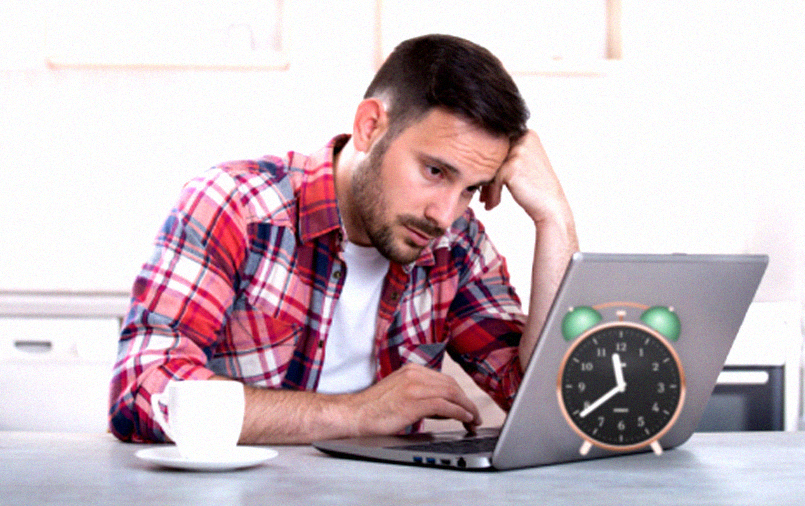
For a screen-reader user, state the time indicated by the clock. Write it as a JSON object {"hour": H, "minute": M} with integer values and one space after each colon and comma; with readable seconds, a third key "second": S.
{"hour": 11, "minute": 39}
